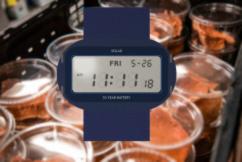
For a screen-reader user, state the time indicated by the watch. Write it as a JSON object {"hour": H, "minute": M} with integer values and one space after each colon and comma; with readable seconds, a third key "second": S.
{"hour": 11, "minute": 11, "second": 18}
